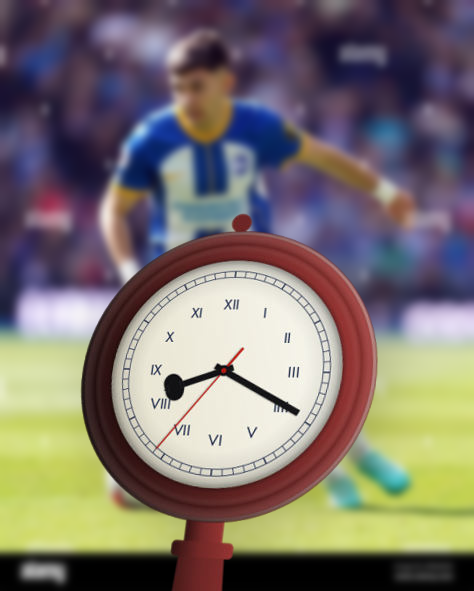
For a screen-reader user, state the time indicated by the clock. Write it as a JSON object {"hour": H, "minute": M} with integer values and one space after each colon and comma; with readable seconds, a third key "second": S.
{"hour": 8, "minute": 19, "second": 36}
